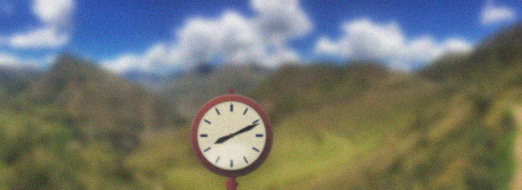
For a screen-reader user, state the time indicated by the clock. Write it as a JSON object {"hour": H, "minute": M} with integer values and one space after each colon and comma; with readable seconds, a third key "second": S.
{"hour": 8, "minute": 11}
